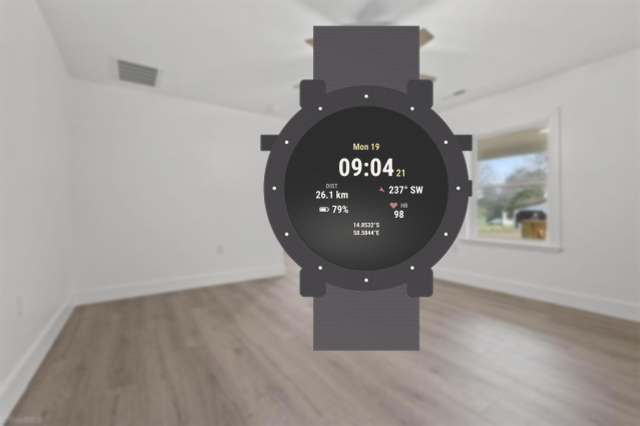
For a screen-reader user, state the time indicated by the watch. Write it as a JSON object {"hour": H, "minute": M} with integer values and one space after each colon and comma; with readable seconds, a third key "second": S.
{"hour": 9, "minute": 4, "second": 21}
